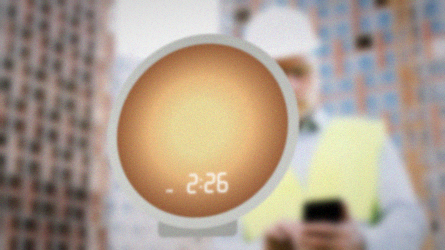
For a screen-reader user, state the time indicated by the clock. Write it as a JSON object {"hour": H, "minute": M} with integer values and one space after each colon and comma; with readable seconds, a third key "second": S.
{"hour": 2, "minute": 26}
